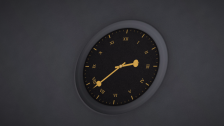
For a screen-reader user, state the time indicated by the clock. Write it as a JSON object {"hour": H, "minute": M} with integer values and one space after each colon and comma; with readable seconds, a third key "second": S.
{"hour": 2, "minute": 38}
